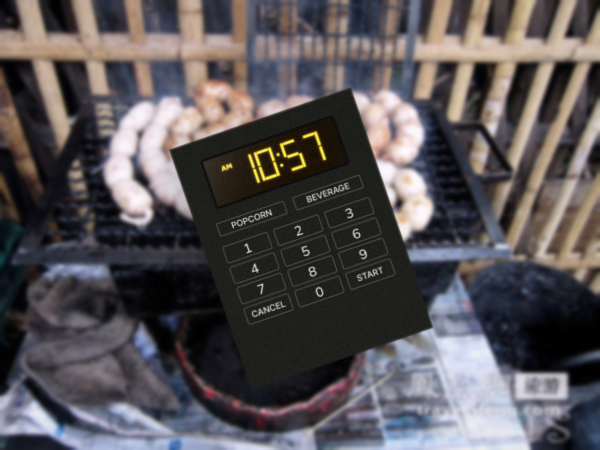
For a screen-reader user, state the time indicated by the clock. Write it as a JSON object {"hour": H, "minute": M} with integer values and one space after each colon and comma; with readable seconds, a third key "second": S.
{"hour": 10, "minute": 57}
